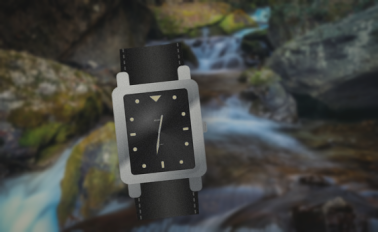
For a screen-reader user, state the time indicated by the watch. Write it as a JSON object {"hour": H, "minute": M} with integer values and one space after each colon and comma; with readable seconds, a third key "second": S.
{"hour": 12, "minute": 32}
